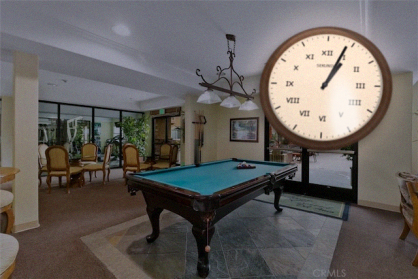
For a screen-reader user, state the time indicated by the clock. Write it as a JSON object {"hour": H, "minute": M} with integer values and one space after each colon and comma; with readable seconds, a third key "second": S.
{"hour": 1, "minute": 4}
